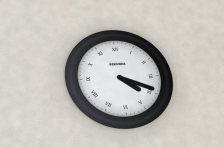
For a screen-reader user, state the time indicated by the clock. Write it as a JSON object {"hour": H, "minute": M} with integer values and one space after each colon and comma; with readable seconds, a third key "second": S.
{"hour": 4, "minute": 19}
